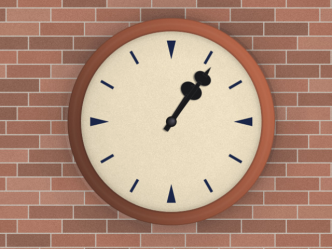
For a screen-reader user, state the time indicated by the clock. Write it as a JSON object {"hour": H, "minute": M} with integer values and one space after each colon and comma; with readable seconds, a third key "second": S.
{"hour": 1, "minute": 6}
